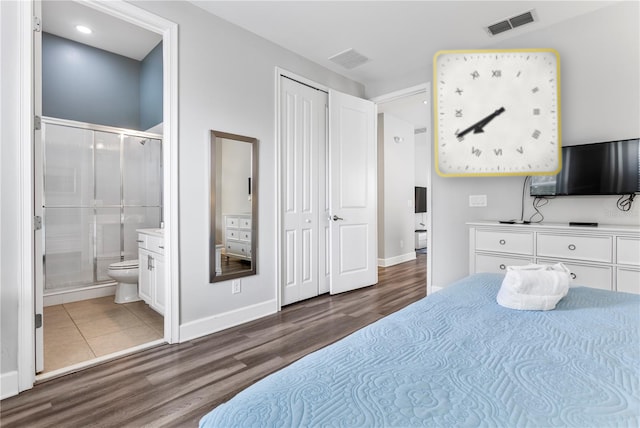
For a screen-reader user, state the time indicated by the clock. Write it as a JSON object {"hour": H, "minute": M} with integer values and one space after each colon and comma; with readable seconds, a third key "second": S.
{"hour": 7, "minute": 40}
